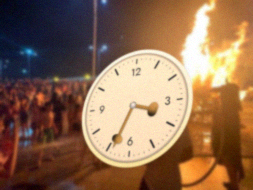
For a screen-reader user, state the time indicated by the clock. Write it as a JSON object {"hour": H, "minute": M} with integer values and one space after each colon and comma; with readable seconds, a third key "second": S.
{"hour": 3, "minute": 34}
